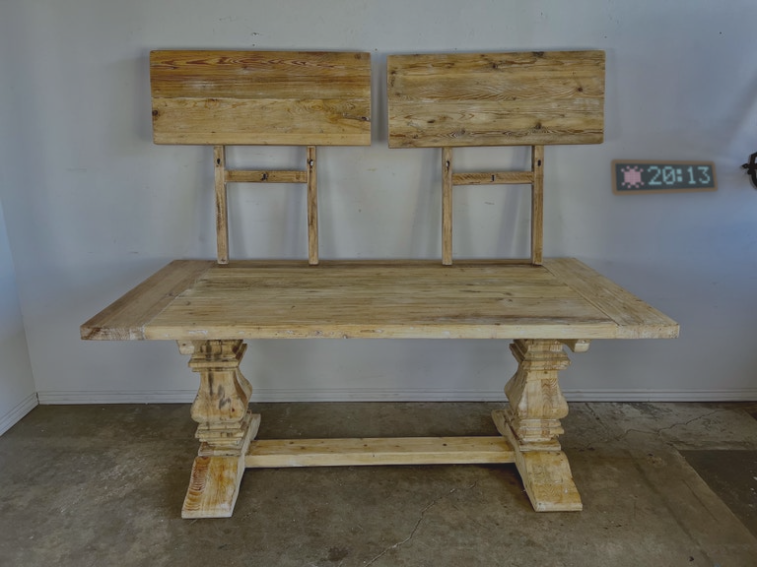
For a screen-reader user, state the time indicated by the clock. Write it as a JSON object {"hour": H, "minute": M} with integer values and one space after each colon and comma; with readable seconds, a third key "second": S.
{"hour": 20, "minute": 13}
